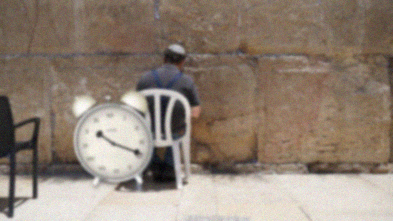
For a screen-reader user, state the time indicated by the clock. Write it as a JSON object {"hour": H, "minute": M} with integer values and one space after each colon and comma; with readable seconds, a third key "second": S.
{"hour": 10, "minute": 19}
